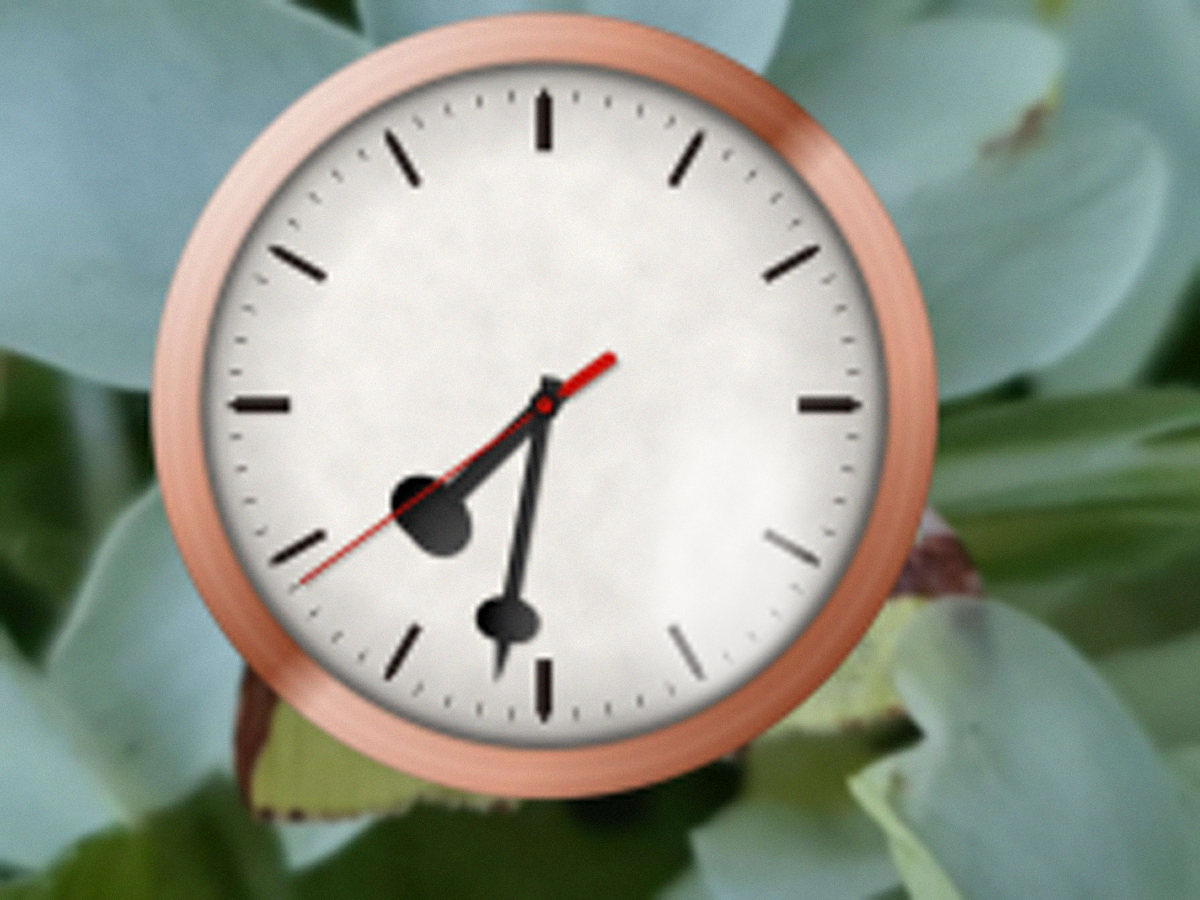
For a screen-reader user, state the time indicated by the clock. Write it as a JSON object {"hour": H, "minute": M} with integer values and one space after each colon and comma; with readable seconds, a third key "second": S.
{"hour": 7, "minute": 31, "second": 39}
